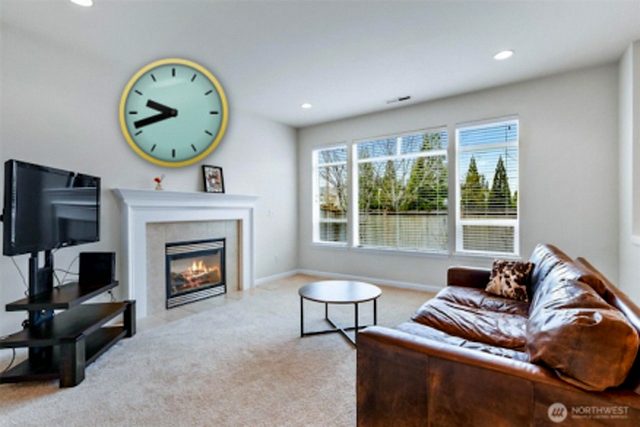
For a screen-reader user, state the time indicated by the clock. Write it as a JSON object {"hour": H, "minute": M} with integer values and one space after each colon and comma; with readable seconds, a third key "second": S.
{"hour": 9, "minute": 42}
